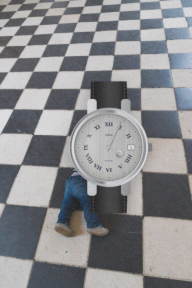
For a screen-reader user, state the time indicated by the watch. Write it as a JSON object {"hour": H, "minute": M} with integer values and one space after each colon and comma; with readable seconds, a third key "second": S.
{"hour": 4, "minute": 4}
